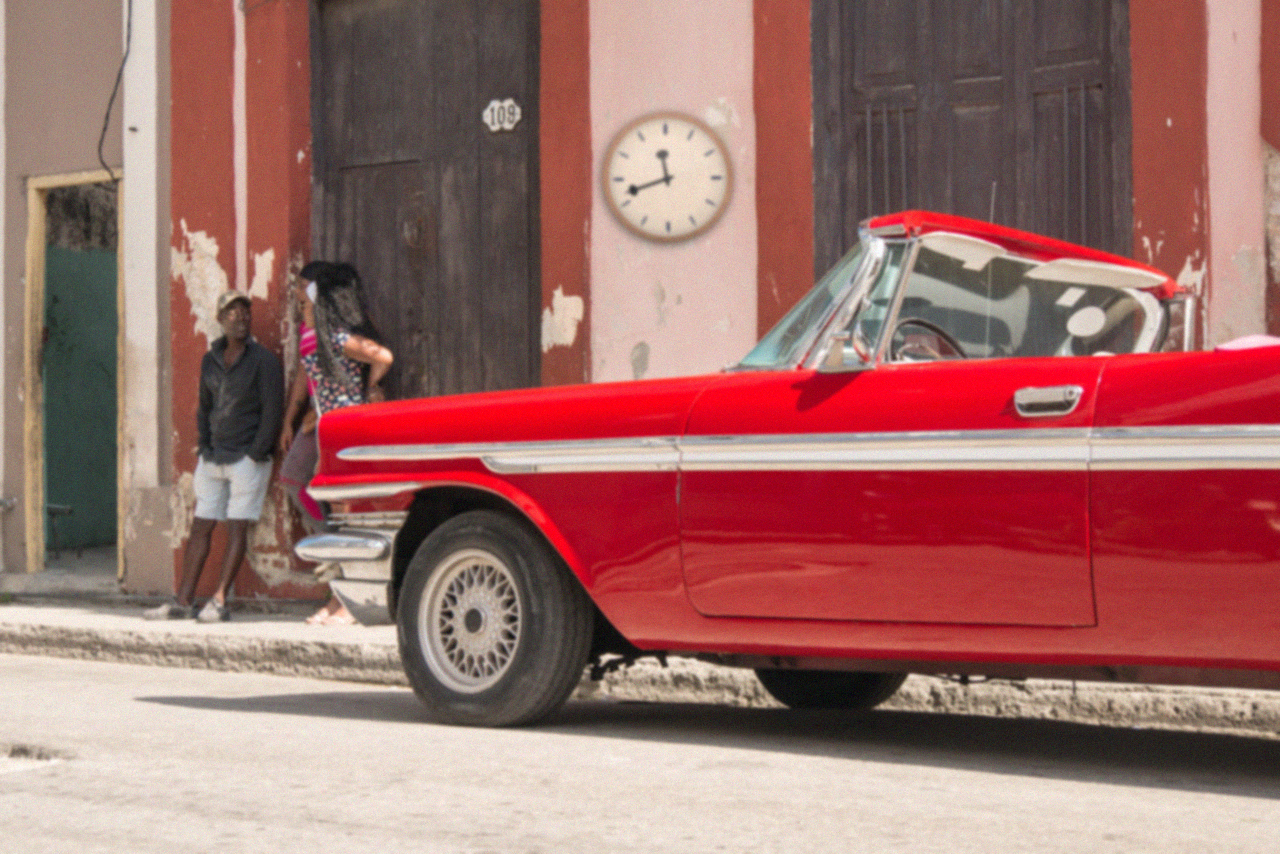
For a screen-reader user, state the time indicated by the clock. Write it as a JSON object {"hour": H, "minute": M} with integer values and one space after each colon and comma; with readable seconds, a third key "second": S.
{"hour": 11, "minute": 42}
